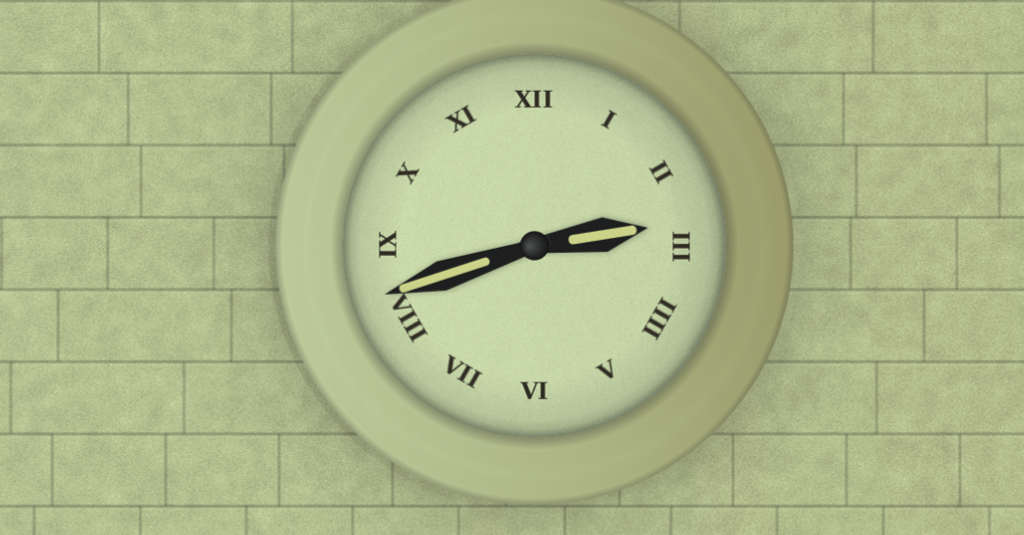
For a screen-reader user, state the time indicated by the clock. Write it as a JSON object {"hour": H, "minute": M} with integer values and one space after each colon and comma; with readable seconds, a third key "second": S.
{"hour": 2, "minute": 42}
